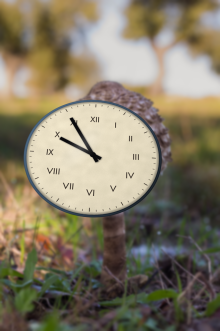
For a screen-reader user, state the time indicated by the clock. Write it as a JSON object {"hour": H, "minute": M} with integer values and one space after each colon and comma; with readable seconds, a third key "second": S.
{"hour": 9, "minute": 55}
